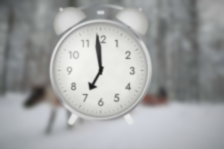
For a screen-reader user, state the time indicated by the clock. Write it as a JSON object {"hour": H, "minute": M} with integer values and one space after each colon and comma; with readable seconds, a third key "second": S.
{"hour": 6, "minute": 59}
